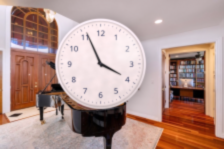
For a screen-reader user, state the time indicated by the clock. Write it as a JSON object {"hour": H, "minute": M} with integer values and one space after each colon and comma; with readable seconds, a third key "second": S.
{"hour": 3, "minute": 56}
